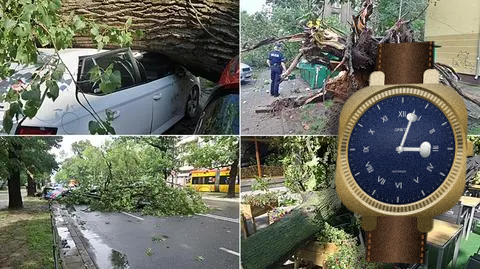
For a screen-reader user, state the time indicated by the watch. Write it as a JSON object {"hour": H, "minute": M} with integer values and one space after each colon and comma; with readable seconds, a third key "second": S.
{"hour": 3, "minute": 3}
